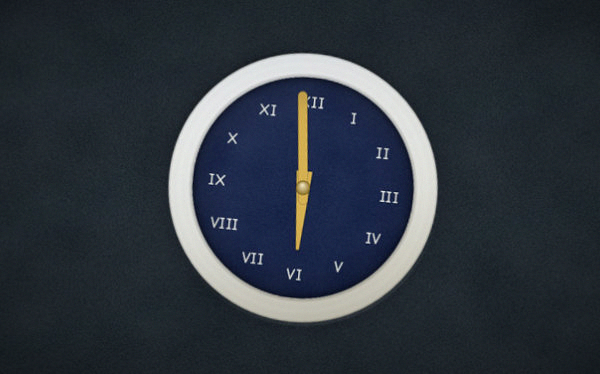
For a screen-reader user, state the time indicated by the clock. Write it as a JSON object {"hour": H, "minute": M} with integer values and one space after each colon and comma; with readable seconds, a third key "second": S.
{"hour": 5, "minute": 59}
